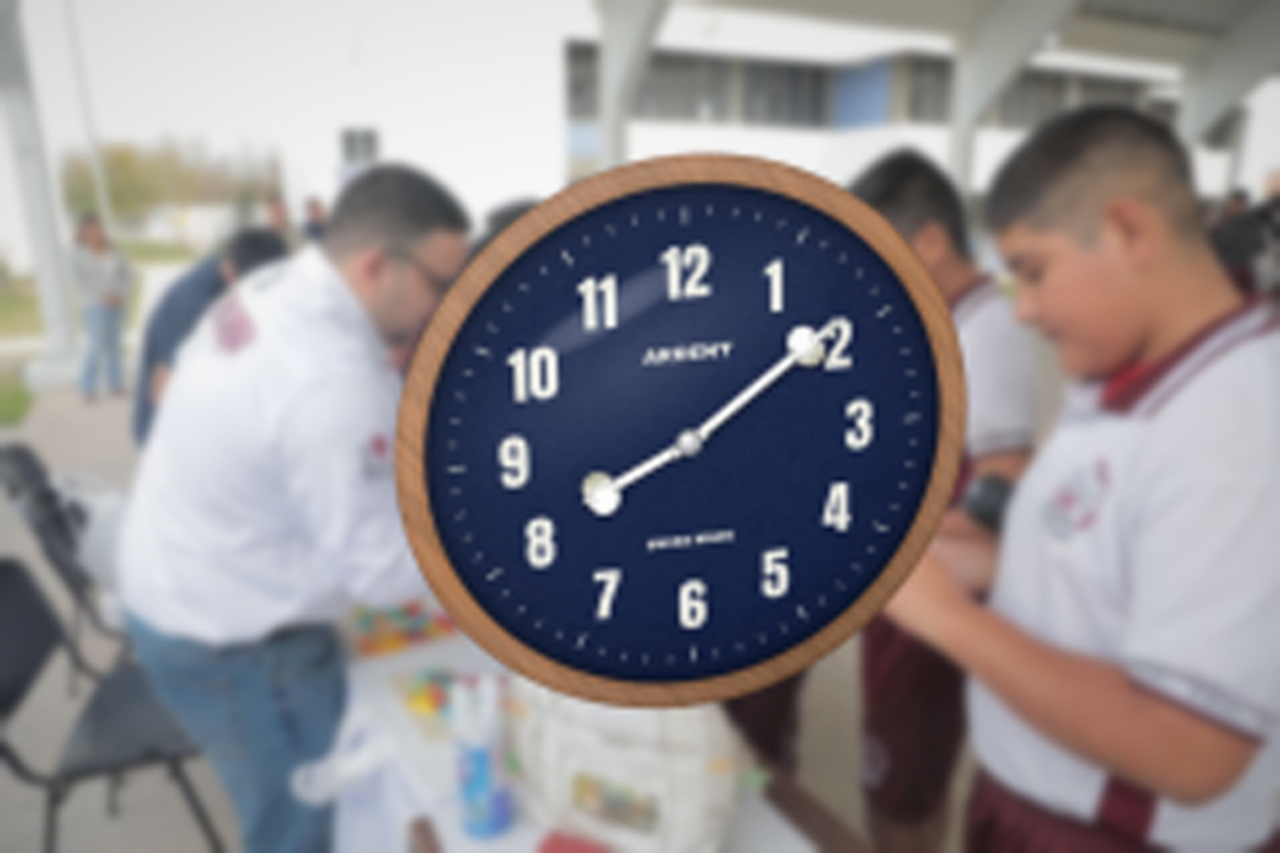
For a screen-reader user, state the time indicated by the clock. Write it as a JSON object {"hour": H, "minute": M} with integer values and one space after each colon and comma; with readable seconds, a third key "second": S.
{"hour": 8, "minute": 9}
